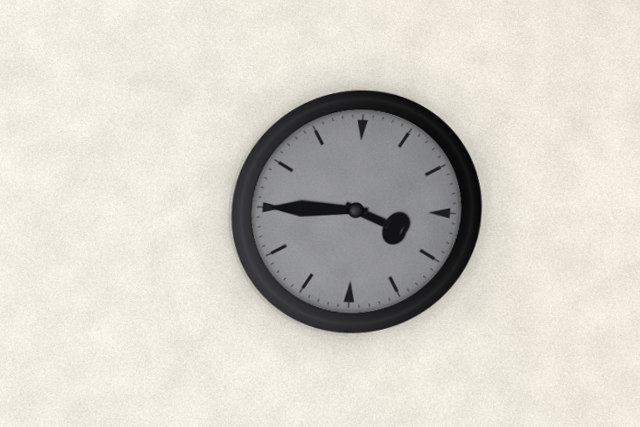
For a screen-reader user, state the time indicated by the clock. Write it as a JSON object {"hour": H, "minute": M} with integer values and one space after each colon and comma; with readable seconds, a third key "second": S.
{"hour": 3, "minute": 45}
